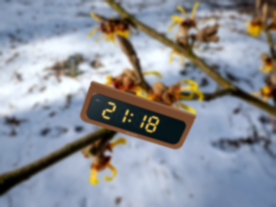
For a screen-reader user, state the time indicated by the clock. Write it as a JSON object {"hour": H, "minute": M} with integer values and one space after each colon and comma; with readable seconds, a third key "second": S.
{"hour": 21, "minute": 18}
